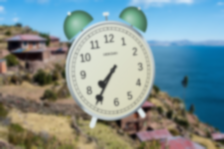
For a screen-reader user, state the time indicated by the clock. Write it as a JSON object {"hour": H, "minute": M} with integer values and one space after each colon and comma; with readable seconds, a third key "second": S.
{"hour": 7, "minute": 36}
